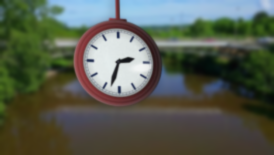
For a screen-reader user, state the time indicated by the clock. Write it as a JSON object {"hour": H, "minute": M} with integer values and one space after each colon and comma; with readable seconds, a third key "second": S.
{"hour": 2, "minute": 33}
